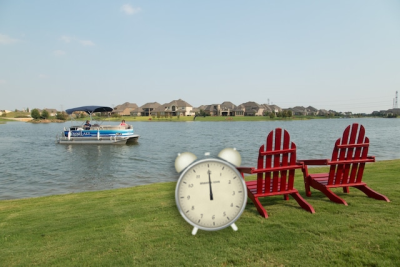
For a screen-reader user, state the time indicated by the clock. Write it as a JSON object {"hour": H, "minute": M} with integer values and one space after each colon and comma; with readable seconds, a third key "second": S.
{"hour": 12, "minute": 0}
